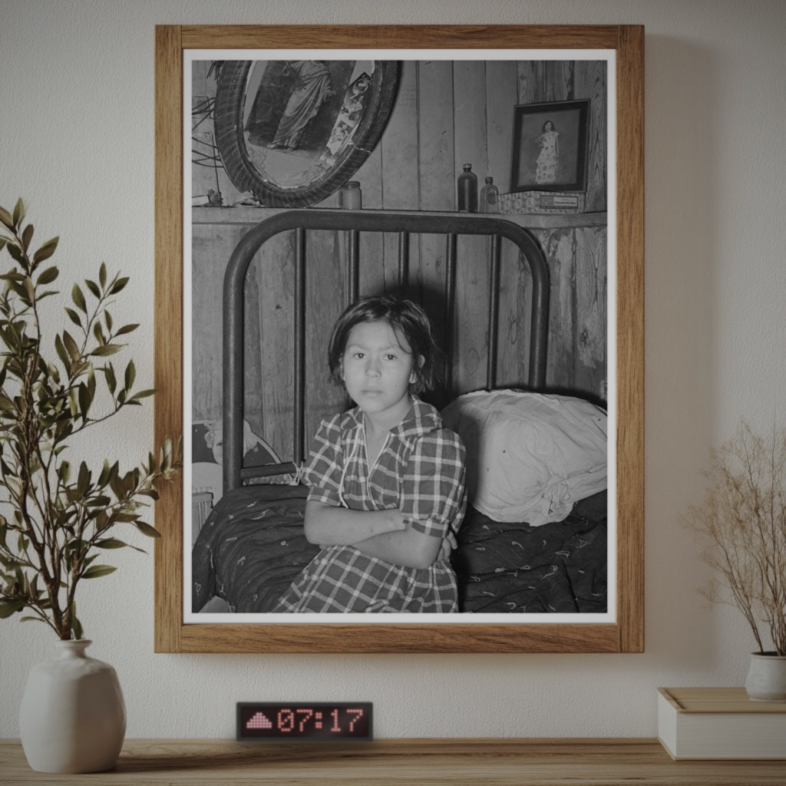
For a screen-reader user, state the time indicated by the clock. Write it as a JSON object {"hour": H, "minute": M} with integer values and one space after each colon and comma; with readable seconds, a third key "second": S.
{"hour": 7, "minute": 17}
